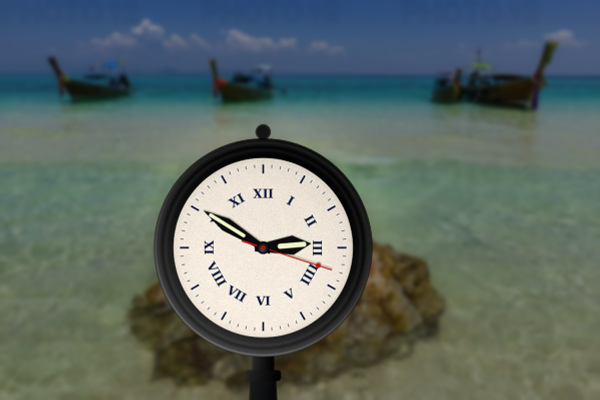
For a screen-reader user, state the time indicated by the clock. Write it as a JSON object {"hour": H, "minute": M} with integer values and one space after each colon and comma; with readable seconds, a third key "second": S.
{"hour": 2, "minute": 50, "second": 18}
